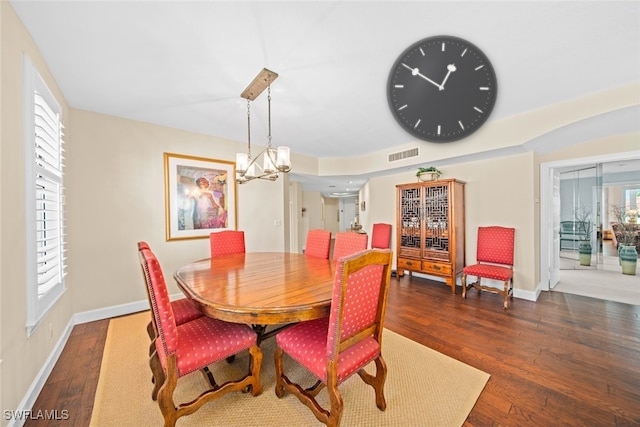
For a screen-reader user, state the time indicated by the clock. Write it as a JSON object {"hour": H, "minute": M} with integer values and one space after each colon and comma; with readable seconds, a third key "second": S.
{"hour": 12, "minute": 50}
